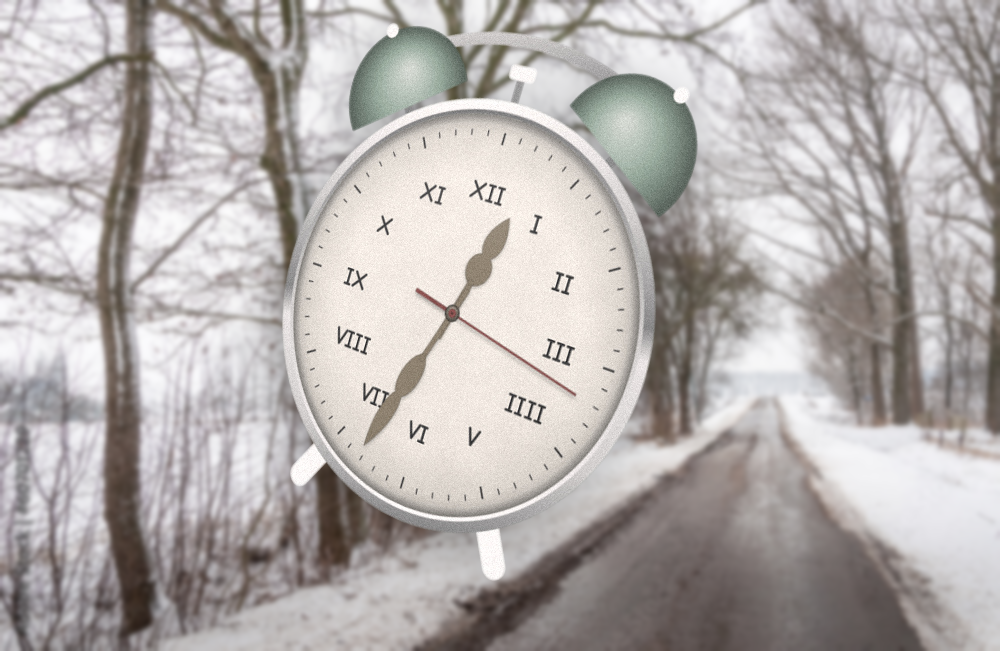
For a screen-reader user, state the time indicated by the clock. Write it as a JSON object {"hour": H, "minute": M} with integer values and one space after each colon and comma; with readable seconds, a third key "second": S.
{"hour": 12, "minute": 33, "second": 17}
